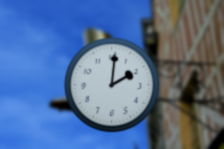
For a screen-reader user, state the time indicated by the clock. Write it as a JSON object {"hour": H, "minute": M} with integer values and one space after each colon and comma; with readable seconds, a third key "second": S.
{"hour": 2, "minute": 1}
